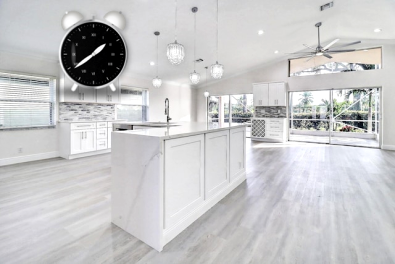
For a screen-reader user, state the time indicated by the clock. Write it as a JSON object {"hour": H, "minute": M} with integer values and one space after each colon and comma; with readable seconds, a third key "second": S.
{"hour": 1, "minute": 39}
